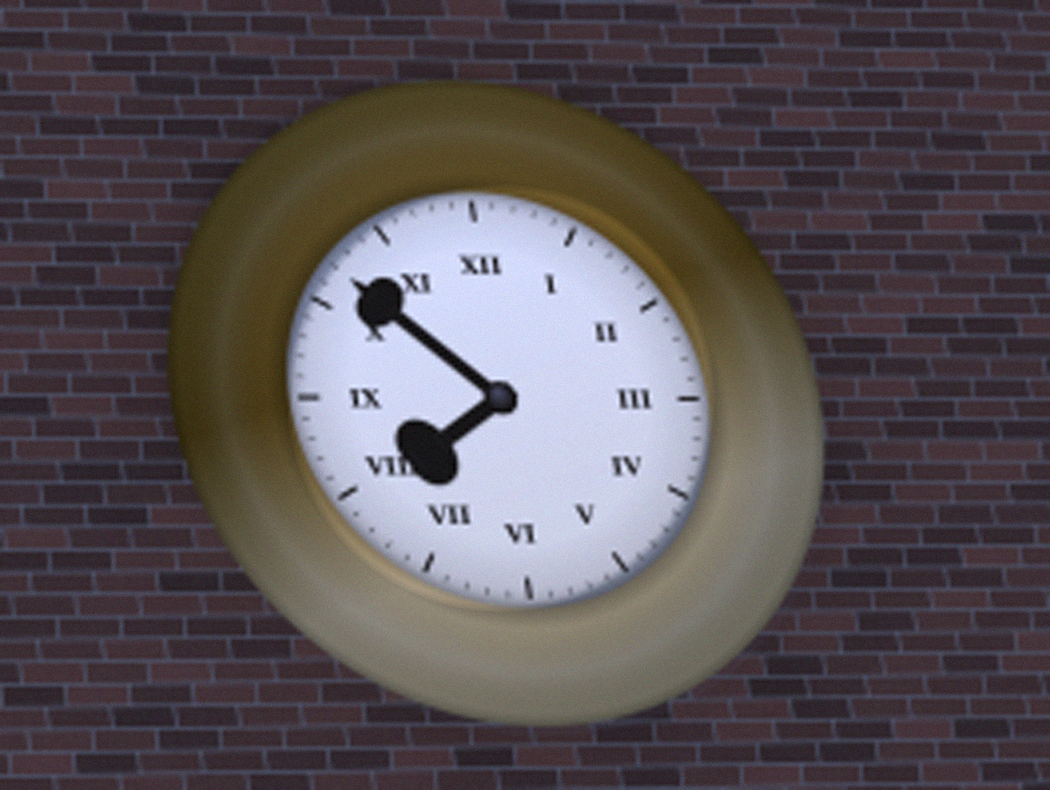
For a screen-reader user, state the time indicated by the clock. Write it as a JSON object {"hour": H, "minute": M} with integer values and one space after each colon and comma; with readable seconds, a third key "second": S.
{"hour": 7, "minute": 52}
